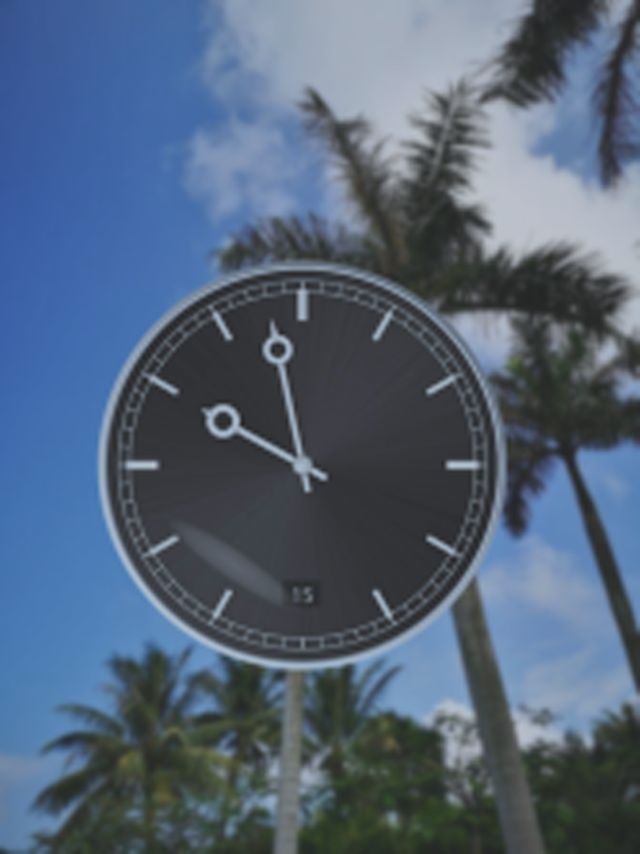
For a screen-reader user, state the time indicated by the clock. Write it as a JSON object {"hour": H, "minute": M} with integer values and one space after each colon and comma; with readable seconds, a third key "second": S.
{"hour": 9, "minute": 58}
